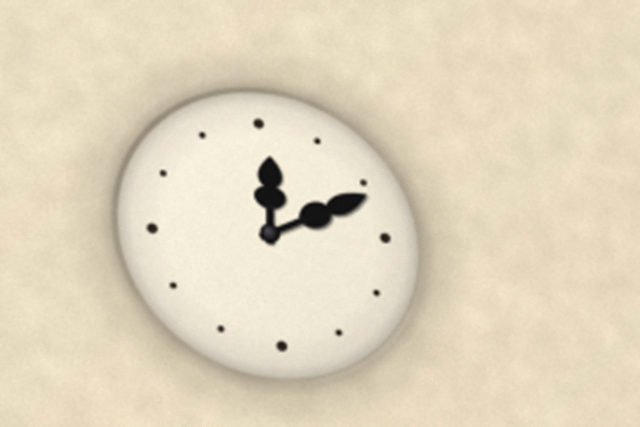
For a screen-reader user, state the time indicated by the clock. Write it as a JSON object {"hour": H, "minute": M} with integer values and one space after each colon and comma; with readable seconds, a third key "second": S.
{"hour": 12, "minute": 11}
